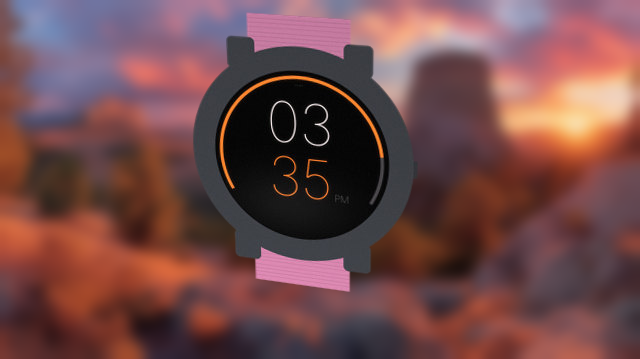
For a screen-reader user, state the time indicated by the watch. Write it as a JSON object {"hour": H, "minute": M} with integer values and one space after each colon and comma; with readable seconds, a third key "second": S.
{"hour": 3, "minute": 35}
